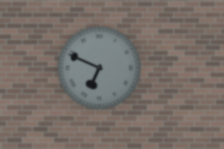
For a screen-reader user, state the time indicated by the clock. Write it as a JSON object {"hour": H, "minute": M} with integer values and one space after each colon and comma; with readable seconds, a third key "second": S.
{"hour": 6, "minute": 49}
